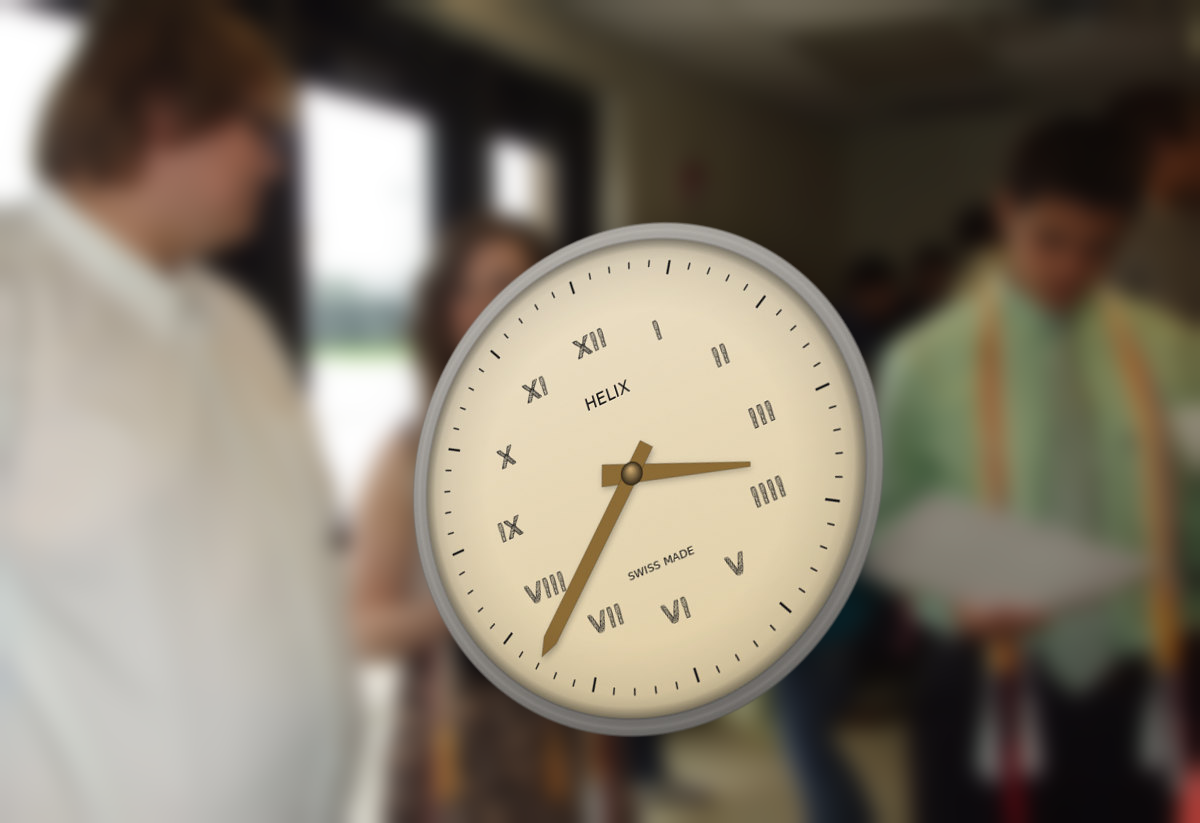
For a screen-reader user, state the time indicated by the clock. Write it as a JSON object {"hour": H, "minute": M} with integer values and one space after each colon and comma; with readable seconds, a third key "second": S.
{"hour": 3, "minute": 38}
